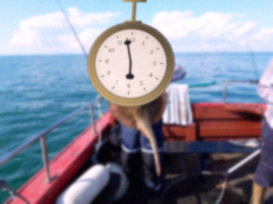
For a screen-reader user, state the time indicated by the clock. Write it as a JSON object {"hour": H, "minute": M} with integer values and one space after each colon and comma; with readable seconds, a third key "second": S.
{"hour": 5, "minute": 58}
